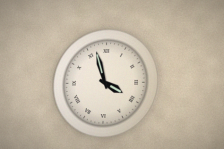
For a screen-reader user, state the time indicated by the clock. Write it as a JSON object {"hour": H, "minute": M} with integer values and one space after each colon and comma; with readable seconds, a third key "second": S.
{"hour": 3, "minute": 57}
